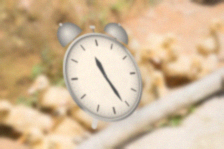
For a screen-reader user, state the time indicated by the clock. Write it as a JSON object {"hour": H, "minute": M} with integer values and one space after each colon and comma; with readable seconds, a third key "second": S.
{"hour": 11, "minute": 26}
